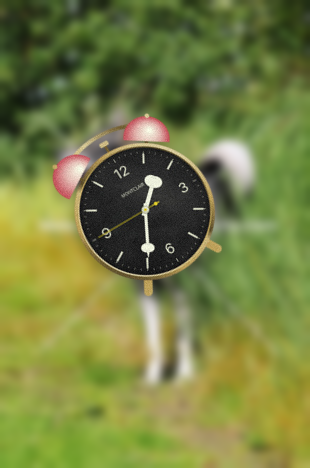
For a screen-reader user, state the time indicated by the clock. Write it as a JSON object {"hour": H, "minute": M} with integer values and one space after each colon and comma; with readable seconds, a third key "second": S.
{"hour": 1, "minute": 34, "second": 45}
